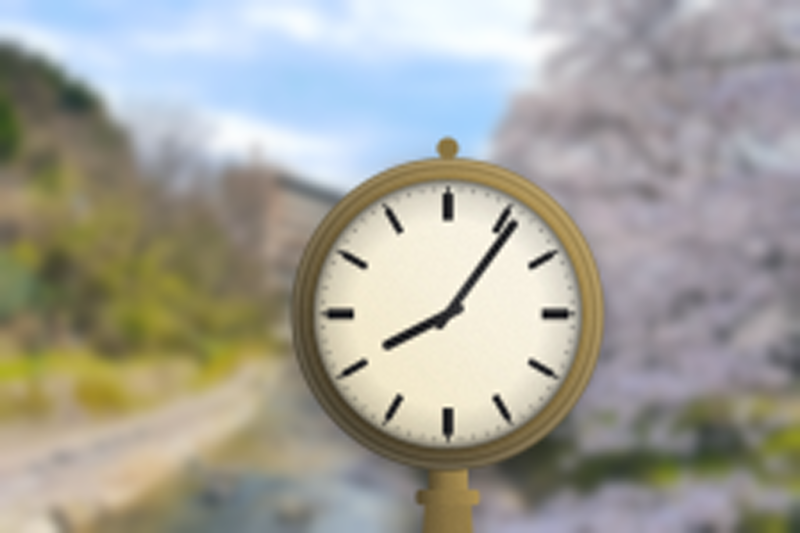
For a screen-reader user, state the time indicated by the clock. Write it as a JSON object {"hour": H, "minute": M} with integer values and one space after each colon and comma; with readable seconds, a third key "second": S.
{"hour": 8, "minute": 6}
